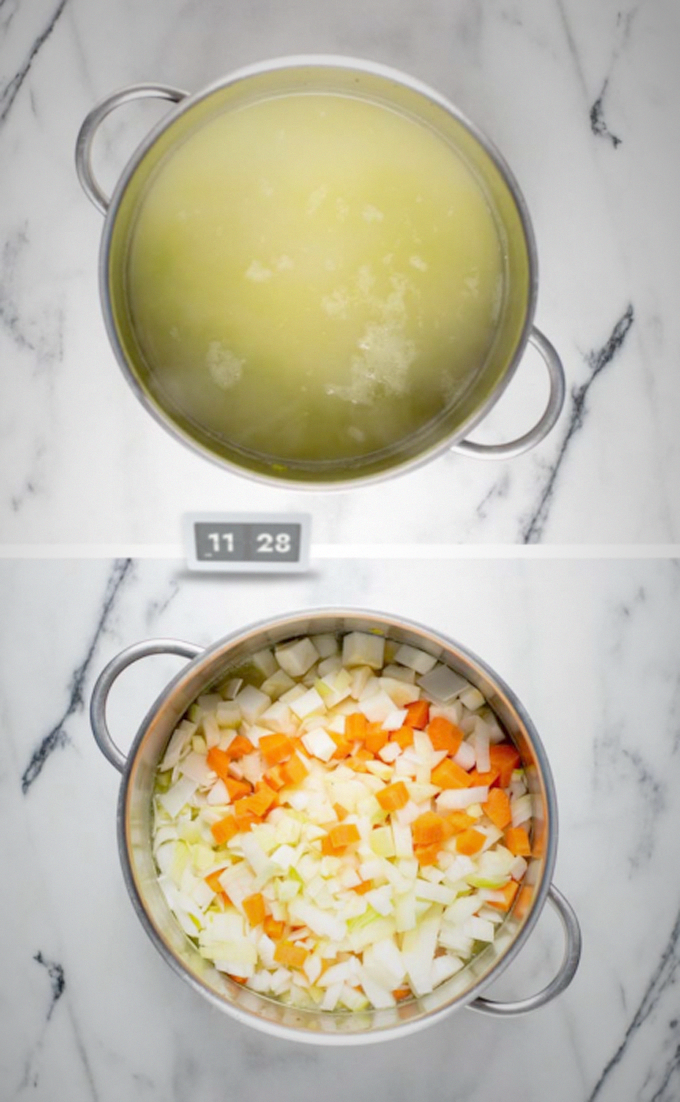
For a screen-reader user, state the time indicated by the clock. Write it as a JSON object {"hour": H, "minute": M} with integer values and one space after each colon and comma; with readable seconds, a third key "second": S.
{"hour": 11, "minute": 28}
